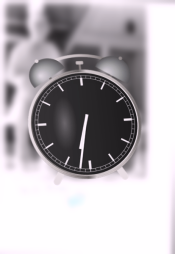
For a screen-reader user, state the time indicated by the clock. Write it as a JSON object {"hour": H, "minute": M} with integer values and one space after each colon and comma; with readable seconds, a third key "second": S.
{"hour": 6, "minute": 32}
